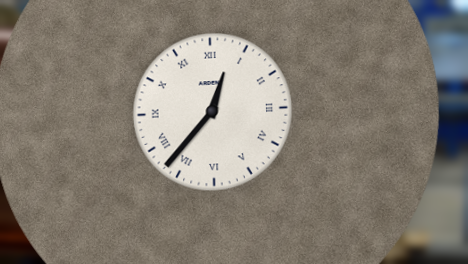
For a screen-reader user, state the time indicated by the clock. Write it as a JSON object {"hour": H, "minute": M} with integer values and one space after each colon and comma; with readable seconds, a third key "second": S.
{"hour": 12, "minute": 37}
